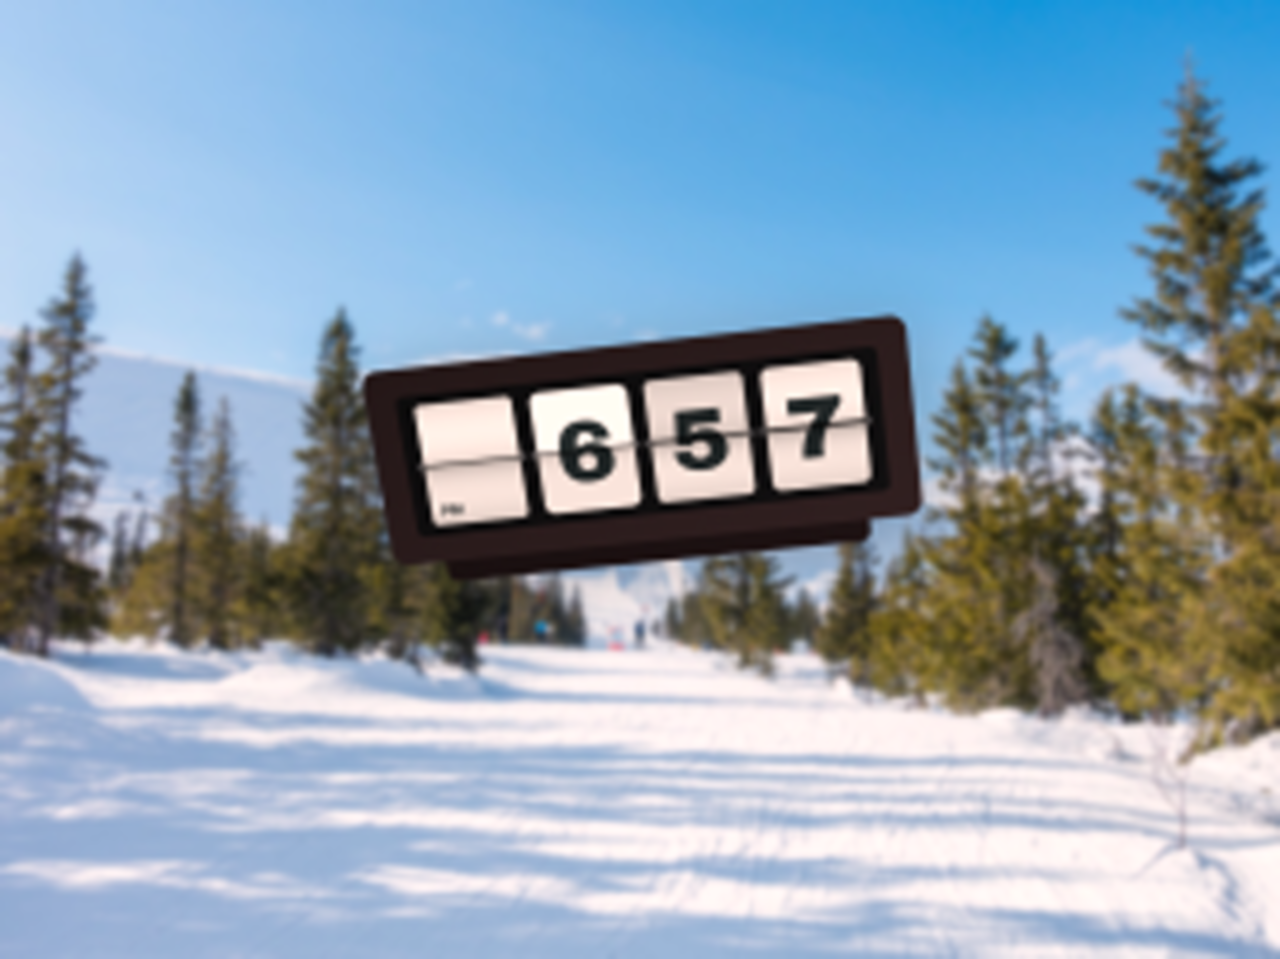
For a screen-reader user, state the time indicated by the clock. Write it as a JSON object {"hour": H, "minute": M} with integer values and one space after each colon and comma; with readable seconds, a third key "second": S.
{"hour": 6, "minute": 57}
